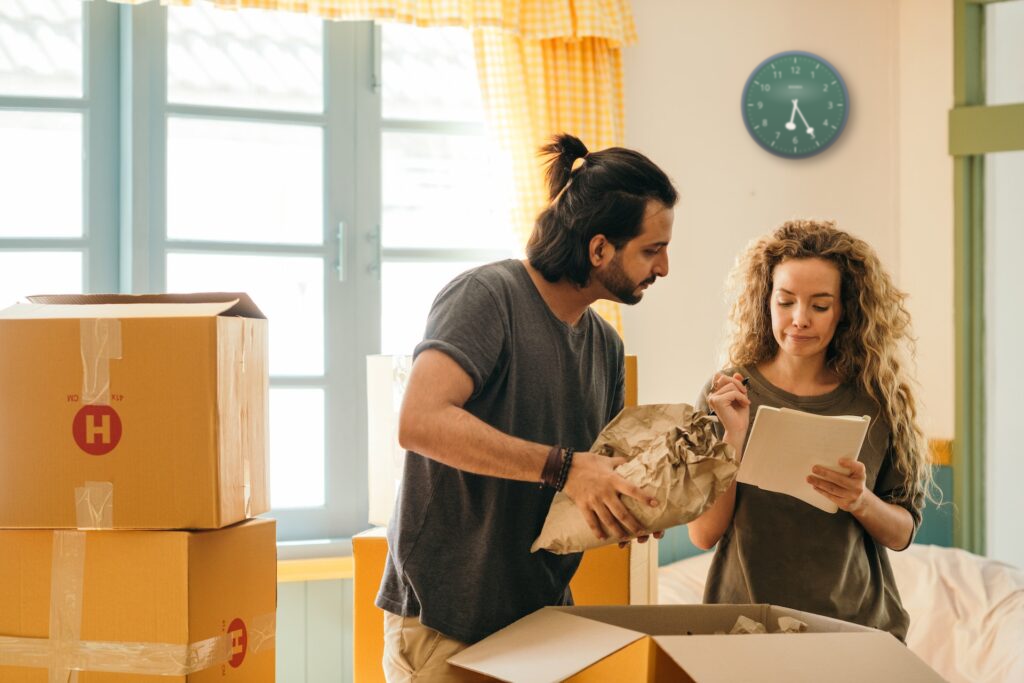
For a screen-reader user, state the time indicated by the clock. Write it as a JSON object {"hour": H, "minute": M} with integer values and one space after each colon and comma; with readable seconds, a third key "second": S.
{"hour": 6, "minute": 25}
